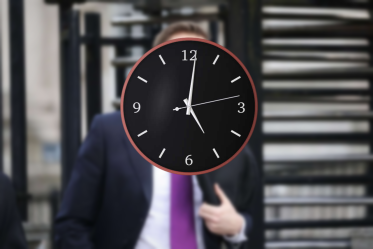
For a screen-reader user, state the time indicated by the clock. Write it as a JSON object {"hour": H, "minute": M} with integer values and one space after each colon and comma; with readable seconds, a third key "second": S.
{"hour": 5, "minute": 1, "second": 13}
